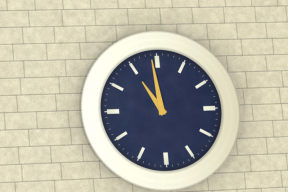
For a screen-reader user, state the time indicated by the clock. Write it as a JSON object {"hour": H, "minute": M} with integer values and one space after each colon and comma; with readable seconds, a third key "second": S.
{"hour": 10, "minute": 59}
